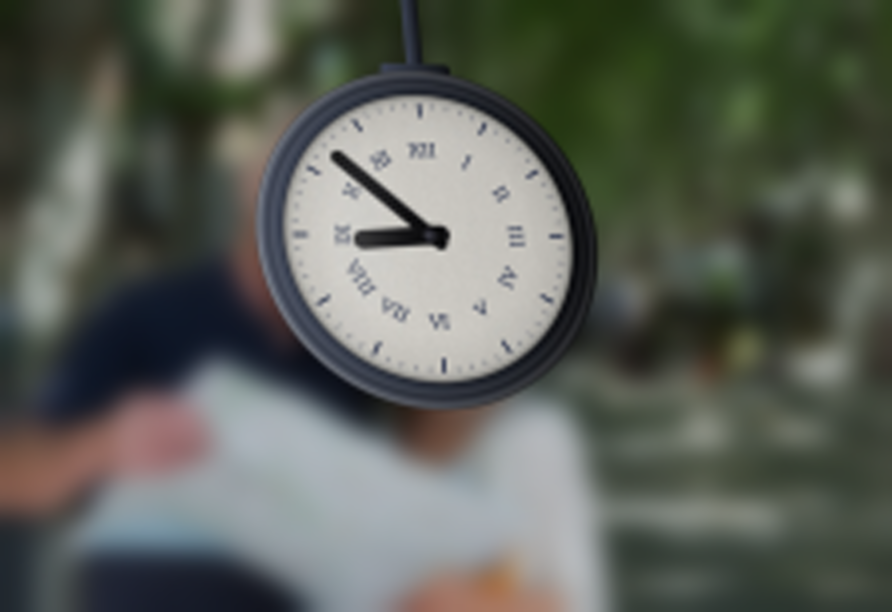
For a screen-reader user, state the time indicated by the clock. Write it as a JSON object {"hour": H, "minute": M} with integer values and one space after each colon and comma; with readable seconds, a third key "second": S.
{"hour": 8, "minute": 52}
